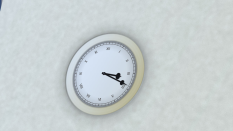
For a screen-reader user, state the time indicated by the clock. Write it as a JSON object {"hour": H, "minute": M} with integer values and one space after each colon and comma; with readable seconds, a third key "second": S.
{"hour": 3, "minute": 19}
